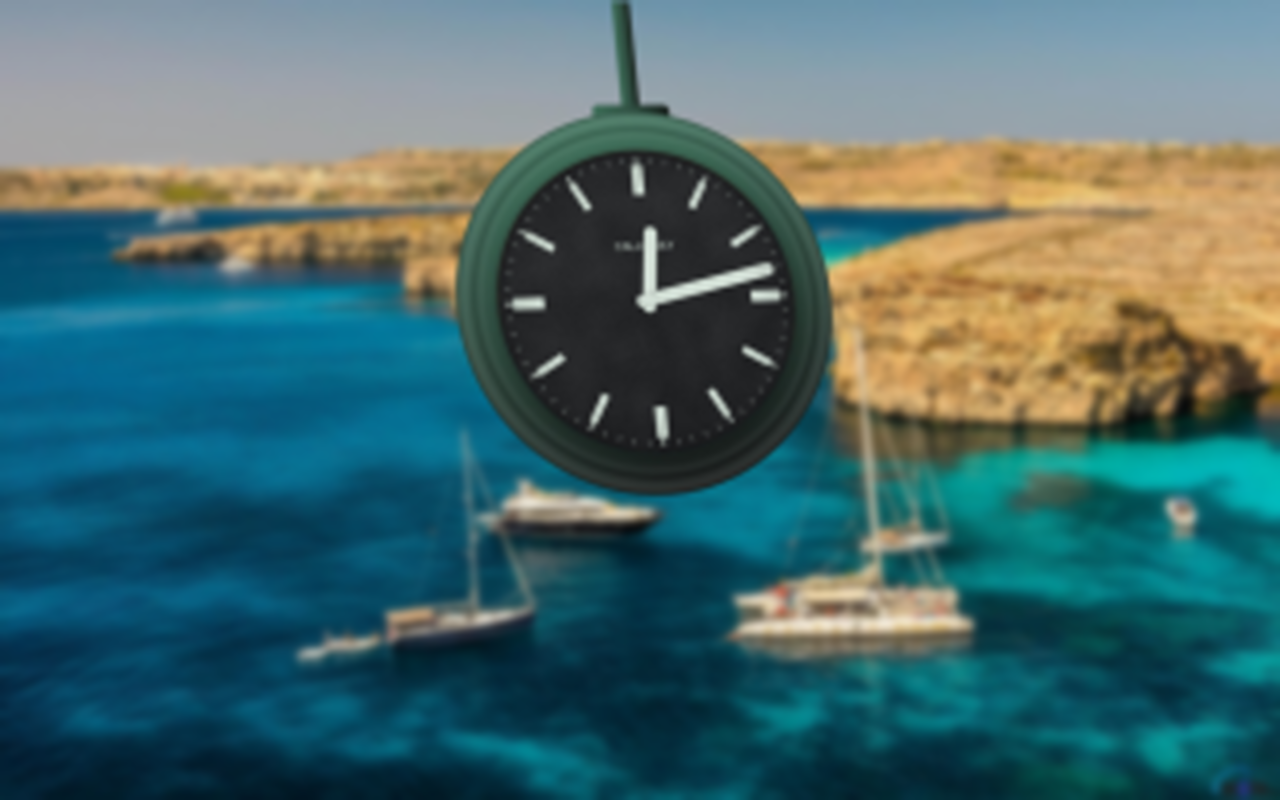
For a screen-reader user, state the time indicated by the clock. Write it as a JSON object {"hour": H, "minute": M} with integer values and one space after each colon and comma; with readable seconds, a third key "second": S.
{"hour": 12, "minute": 13}
